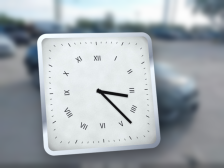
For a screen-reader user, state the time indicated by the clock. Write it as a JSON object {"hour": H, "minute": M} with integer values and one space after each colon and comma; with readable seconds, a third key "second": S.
{"hour": 3, "minute": 23}
